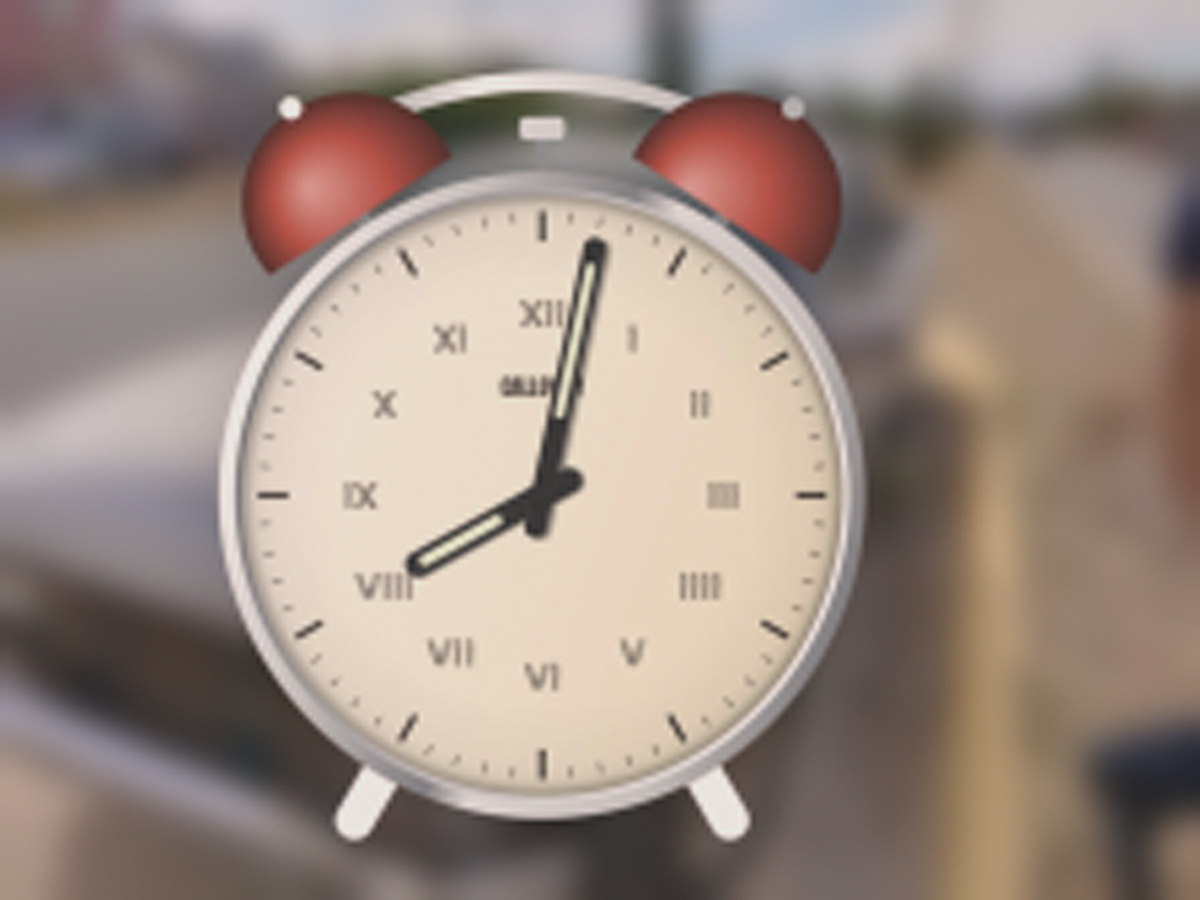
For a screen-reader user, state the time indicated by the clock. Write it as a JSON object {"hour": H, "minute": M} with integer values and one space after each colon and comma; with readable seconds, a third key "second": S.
{"hour": 8, "minute": 2}
